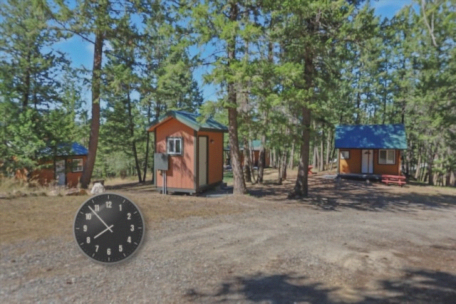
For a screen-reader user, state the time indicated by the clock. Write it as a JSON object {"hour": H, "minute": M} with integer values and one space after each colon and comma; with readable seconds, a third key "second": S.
{"hour": 7, "minute": 53}
